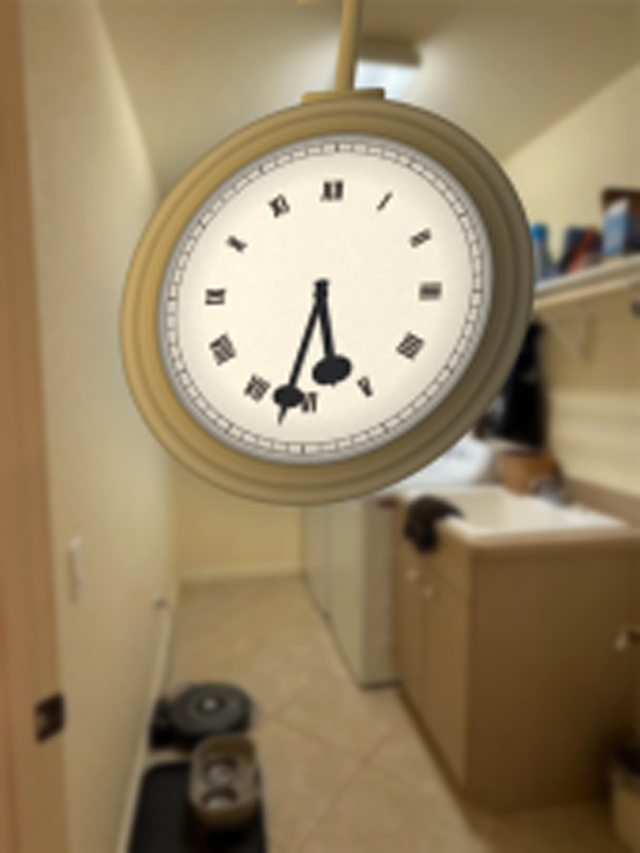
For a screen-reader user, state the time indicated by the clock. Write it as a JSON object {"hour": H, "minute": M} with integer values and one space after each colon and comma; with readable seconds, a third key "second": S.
{"hour": 5, "minute": 32}
